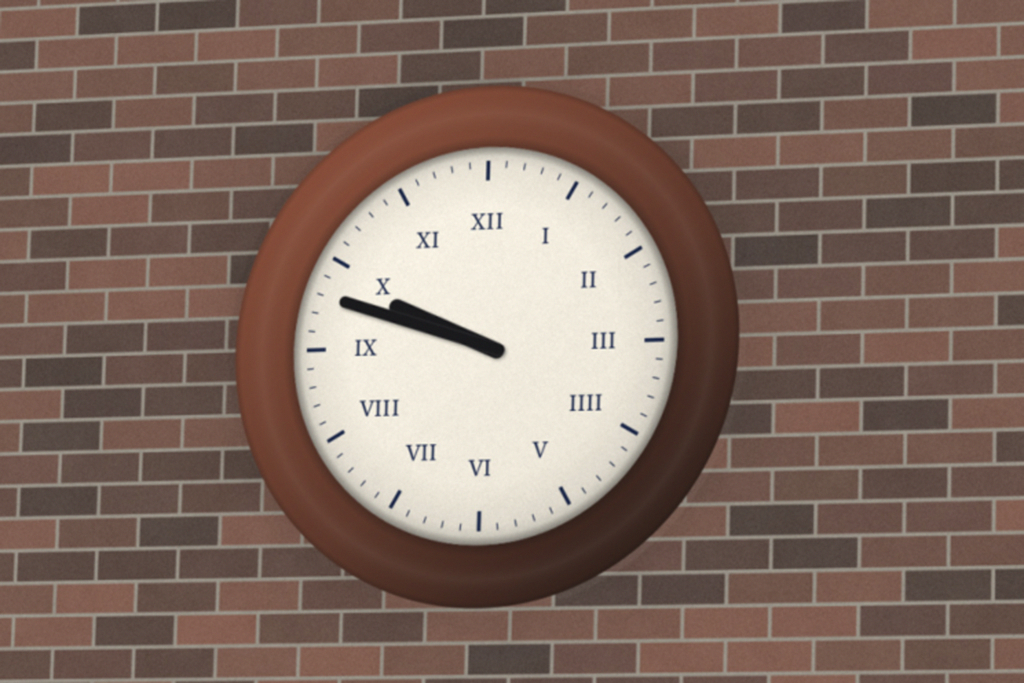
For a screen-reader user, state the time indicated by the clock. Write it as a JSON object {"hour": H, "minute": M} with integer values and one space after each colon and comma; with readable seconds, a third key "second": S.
{"hour": 9, "minute": 48}
